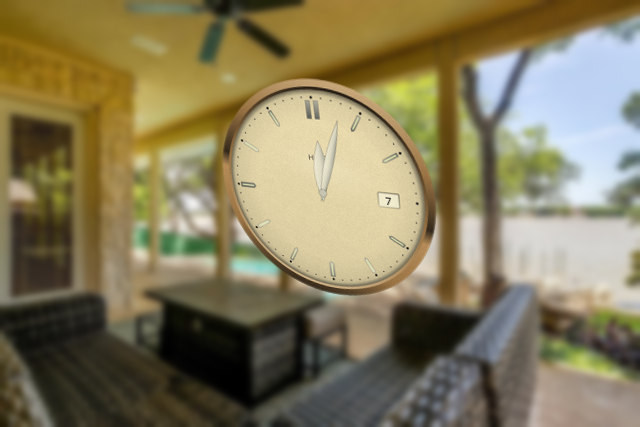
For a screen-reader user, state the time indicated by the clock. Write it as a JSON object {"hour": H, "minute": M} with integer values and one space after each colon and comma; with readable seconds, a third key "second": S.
{"hour": 12, "minute": 3}
